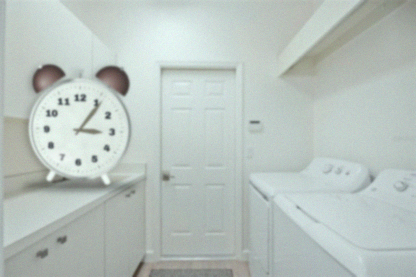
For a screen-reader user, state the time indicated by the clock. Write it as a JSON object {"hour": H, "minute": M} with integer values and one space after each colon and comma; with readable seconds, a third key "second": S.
{"hour": 3, "minute": 6}
